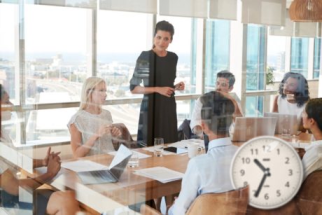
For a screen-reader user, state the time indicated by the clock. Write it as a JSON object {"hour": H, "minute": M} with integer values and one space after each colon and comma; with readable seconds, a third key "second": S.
{"hour": 10, "minute": 34}
